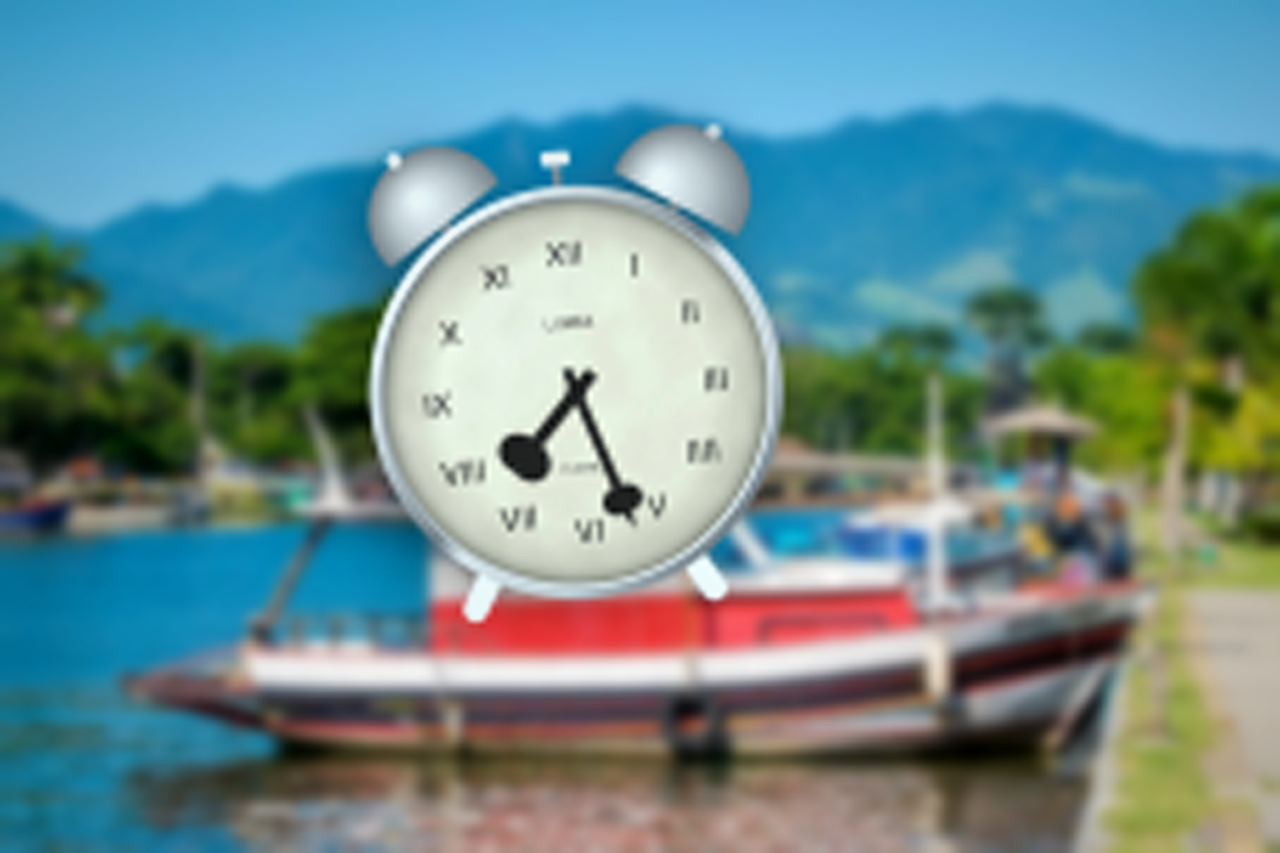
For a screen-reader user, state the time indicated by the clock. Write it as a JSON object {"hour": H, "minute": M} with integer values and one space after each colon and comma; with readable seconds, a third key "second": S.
{"hour": 7, "minute": 27}
